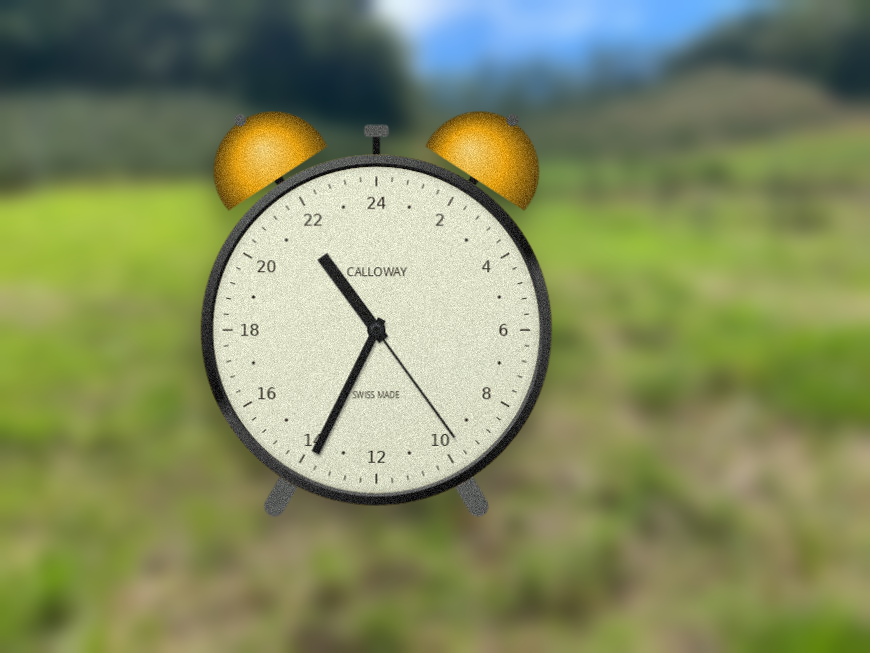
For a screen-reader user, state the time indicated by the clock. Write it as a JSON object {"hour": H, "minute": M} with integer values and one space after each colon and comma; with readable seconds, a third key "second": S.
{"hour": 21, "minute": 34, "second": 24}
